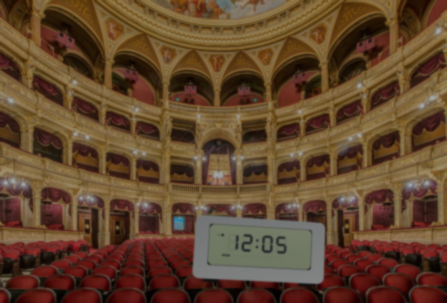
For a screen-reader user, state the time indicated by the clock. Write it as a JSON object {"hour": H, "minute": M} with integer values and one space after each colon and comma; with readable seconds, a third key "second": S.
{"hour": 12, "minute": 5}
